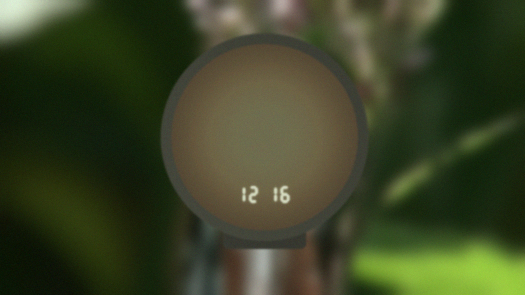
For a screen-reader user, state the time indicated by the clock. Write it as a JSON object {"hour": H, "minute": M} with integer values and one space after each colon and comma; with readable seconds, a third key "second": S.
{"hour": 12, "minute": 16}
